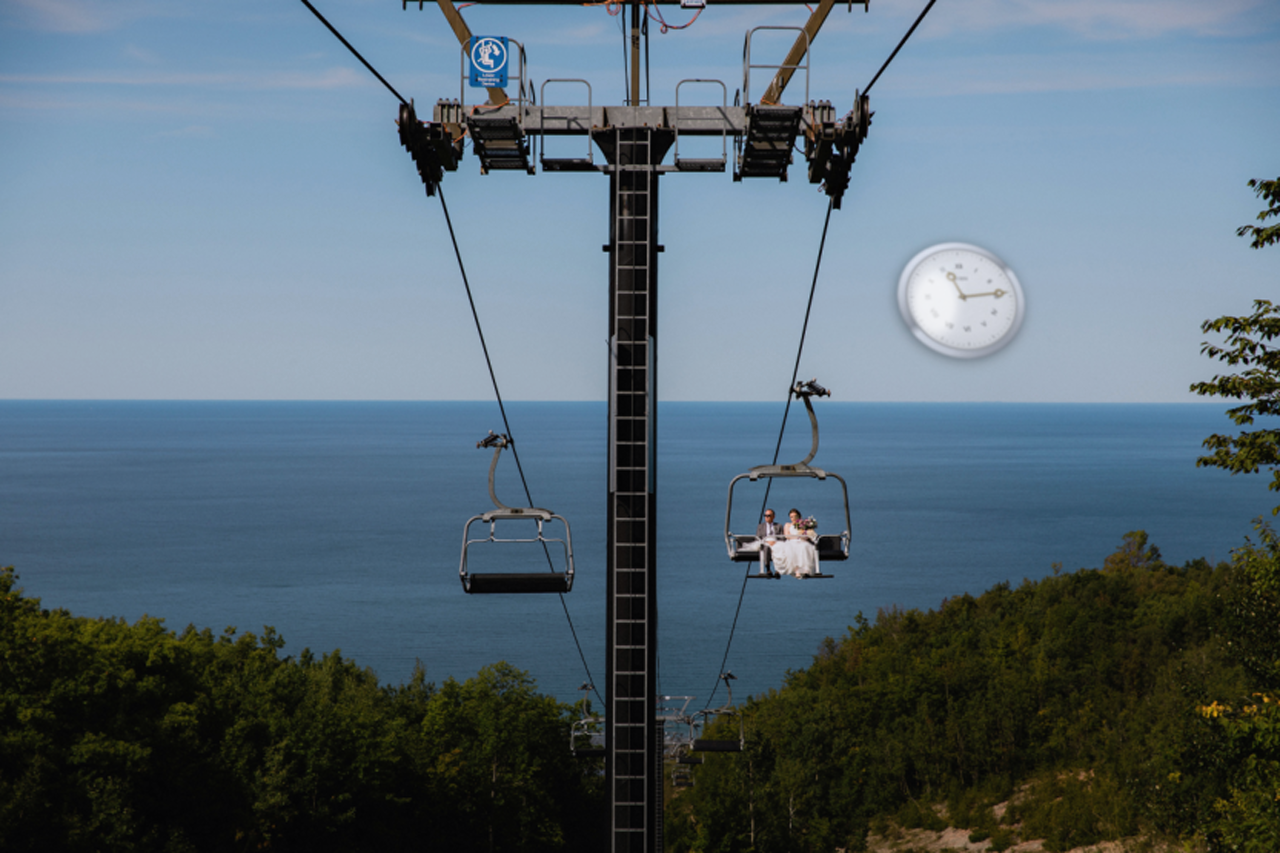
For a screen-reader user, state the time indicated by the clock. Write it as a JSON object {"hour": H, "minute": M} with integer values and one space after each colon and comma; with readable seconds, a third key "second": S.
{"hour": 11, "minute": 14}
